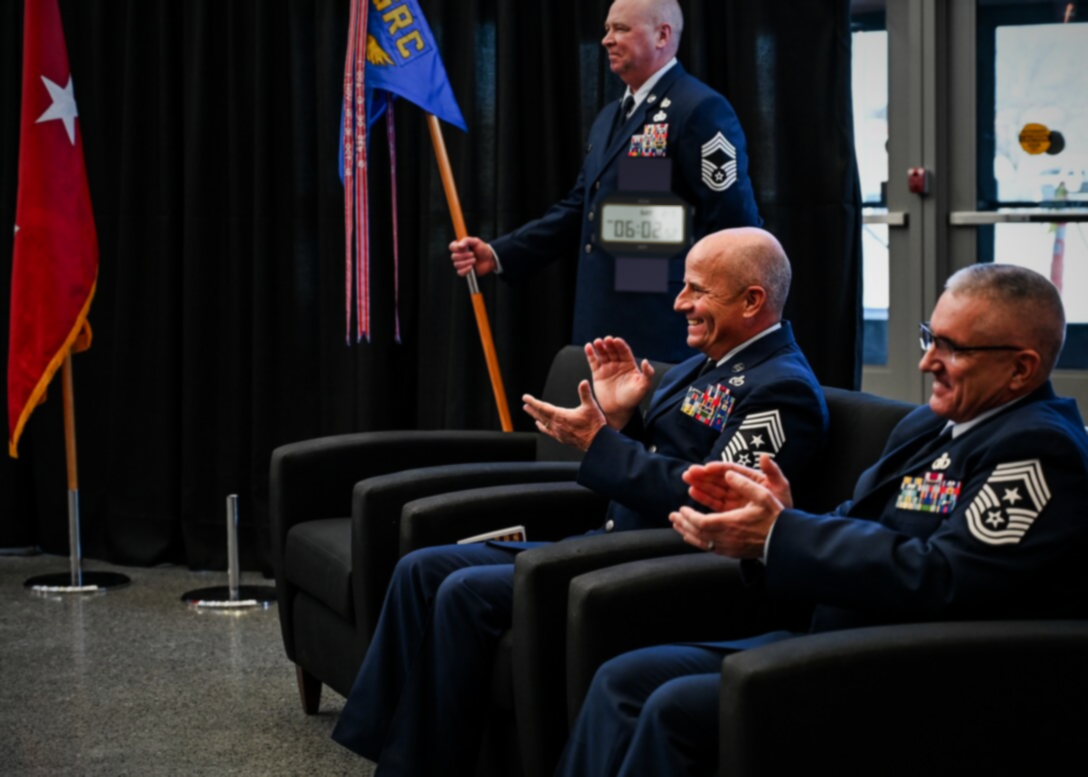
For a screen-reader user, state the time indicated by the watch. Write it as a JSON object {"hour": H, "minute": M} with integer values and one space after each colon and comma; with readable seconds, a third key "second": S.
{"hour": 6, "minute": 2}
